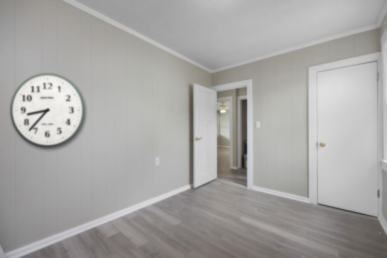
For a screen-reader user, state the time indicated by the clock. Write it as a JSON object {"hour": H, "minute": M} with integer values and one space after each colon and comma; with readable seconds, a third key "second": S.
{"hour": 8, "minute": 37}
